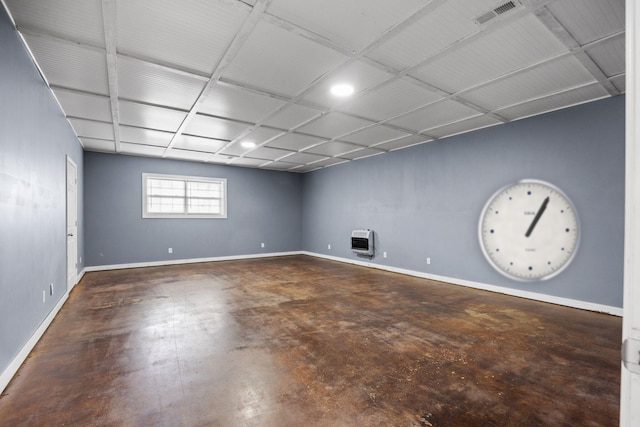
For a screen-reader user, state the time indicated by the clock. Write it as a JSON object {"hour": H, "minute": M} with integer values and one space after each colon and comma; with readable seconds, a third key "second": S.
{"hour": 1, "minute": 5}
